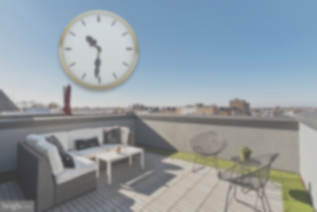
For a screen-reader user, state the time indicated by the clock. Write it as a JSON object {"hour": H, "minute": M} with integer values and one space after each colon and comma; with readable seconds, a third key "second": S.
{"hour": 10, "minute": 31}
